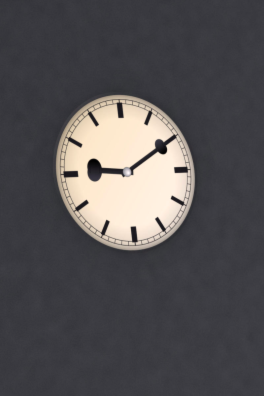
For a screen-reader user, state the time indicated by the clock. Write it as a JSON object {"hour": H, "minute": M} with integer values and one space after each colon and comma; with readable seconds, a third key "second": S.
{"hour": 9, "minute": 10}
